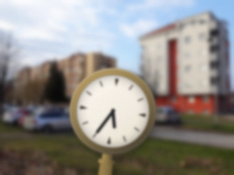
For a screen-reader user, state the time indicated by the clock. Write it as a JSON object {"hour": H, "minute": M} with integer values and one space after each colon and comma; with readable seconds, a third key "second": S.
{"hour": 5, "minute": 35}
